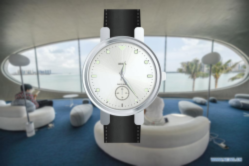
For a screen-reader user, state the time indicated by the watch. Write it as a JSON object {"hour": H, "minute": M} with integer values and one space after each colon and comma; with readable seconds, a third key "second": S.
{"hour": 12, "minute": 24}
